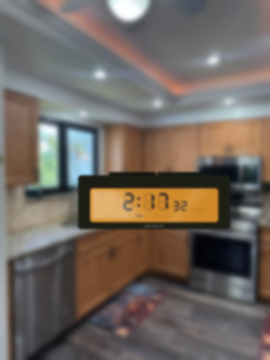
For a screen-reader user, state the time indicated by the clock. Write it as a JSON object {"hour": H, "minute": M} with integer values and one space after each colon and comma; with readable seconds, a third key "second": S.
{"hour": 2, "minute": 17}
